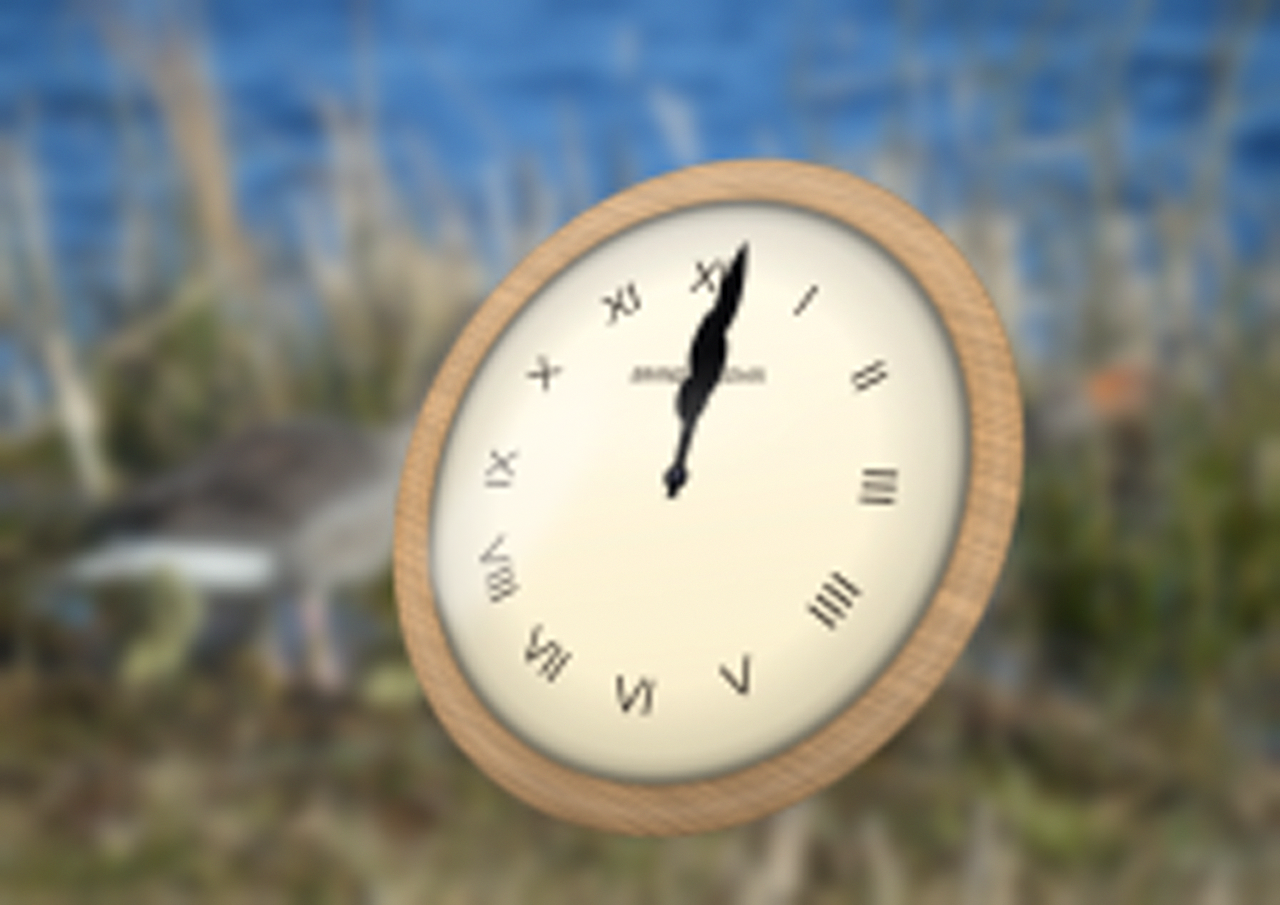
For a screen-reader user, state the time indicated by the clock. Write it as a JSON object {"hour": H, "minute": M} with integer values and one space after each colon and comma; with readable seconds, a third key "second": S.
{"hour": 12, "minute": 1}
